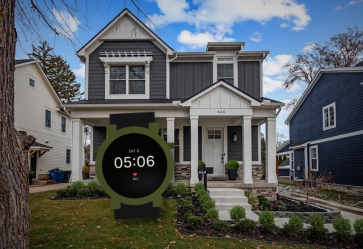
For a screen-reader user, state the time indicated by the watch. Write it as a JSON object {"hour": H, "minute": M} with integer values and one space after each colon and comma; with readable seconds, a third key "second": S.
{"hour": 5, "minute": 6}
